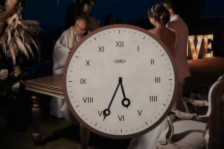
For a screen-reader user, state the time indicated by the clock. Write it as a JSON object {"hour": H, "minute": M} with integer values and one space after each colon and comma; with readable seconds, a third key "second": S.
{"hour": 5, "minute": 34}
